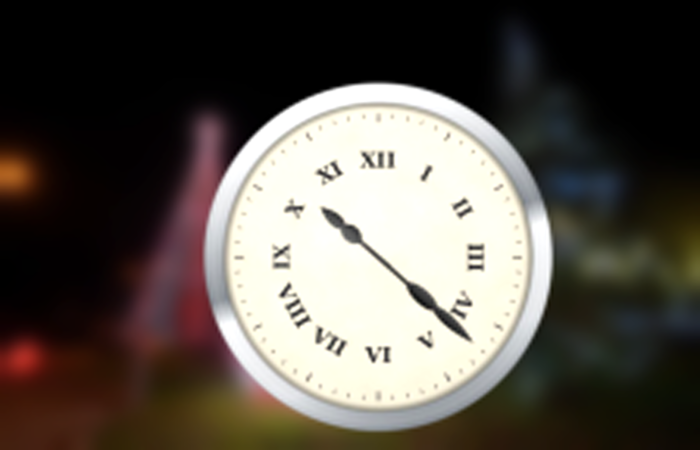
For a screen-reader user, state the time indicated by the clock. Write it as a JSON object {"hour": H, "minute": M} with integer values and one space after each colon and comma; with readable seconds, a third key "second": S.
{"hour": 10, "minute": 22}
